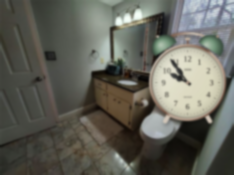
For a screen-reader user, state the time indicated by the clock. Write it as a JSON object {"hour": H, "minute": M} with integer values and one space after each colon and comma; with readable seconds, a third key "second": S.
{"hour": 9, "minute": 54}
